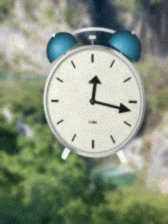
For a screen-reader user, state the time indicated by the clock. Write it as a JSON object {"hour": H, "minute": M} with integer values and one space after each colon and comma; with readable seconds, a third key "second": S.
{"hour": 12, "minute": 17}
